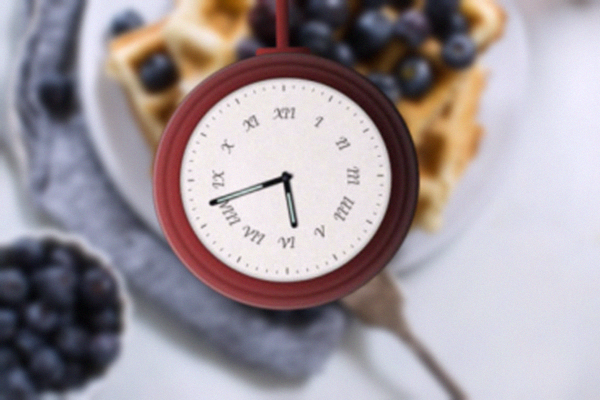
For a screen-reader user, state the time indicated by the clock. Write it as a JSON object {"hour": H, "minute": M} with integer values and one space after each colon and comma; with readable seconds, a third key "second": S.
{"hour": 5, "minute": 42}
